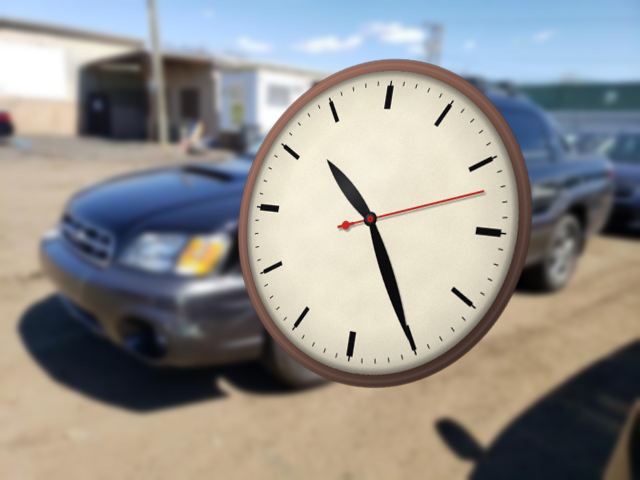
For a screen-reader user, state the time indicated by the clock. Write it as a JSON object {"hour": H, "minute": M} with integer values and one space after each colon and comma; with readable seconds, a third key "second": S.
{"hour": 10, "minute": 25, "second": 12}
